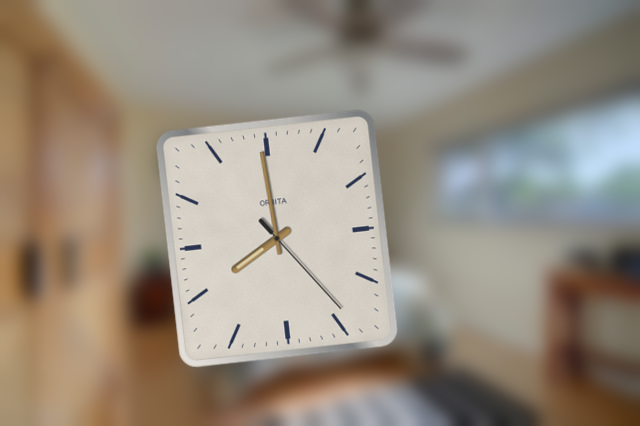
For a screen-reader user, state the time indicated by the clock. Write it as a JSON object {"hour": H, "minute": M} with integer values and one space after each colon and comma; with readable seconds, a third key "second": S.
{"hour": 7, "minute": 59, "second": 24}
